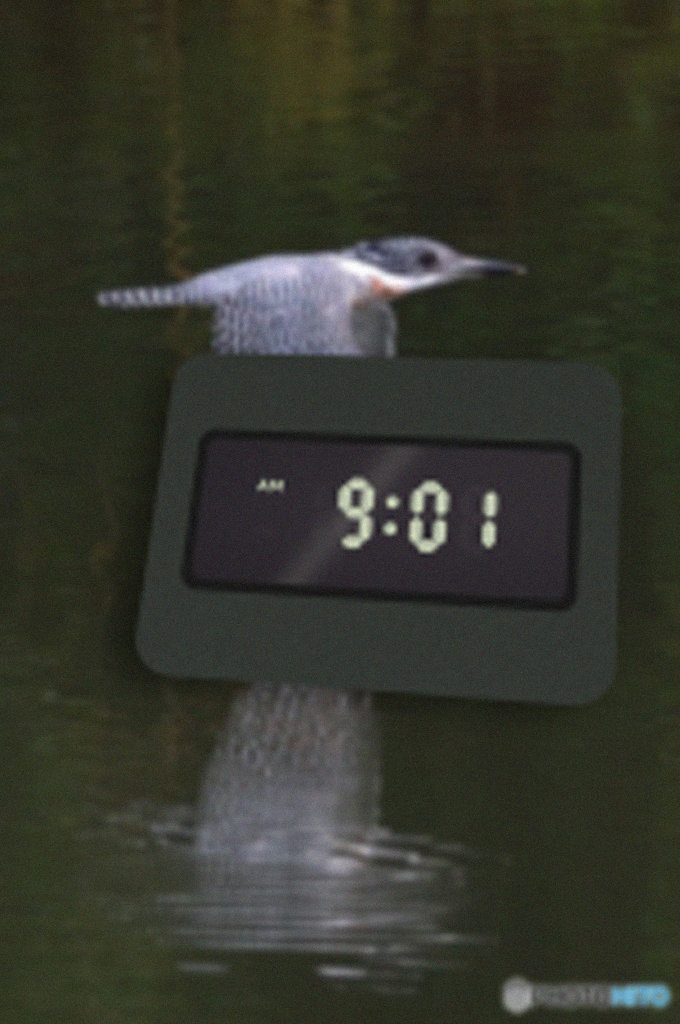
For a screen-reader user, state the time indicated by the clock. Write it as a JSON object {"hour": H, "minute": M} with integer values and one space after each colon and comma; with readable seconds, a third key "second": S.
{"hour": 9, "minute": 1}
